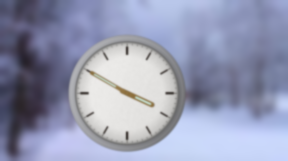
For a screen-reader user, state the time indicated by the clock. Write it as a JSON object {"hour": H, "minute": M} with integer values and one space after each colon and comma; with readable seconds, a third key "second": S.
{"hour": 3, "minute": 50}
